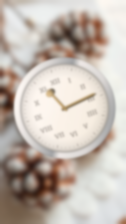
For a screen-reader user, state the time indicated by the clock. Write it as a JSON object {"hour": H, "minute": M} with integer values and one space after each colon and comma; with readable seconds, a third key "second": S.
{"hour": 11, "minute": 14}
